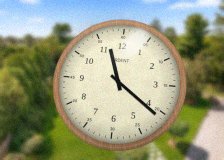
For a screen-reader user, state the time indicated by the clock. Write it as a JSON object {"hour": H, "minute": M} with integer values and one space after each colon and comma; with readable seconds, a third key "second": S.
{"hour": 11, "minute": 21}
